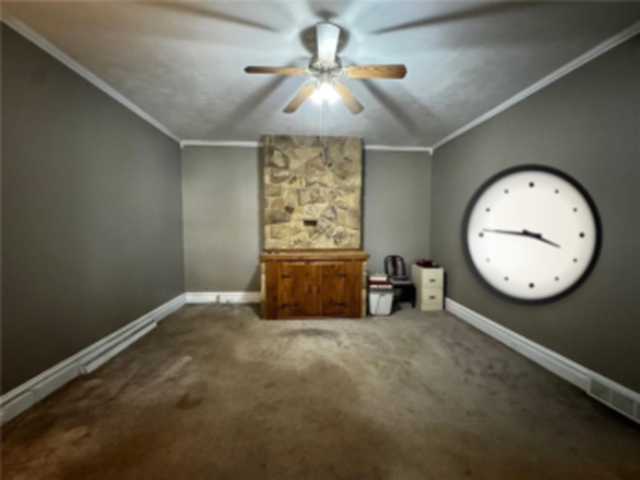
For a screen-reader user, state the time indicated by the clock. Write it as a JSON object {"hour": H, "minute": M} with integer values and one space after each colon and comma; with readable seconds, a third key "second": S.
{"hour": 3, "minute": 46}
